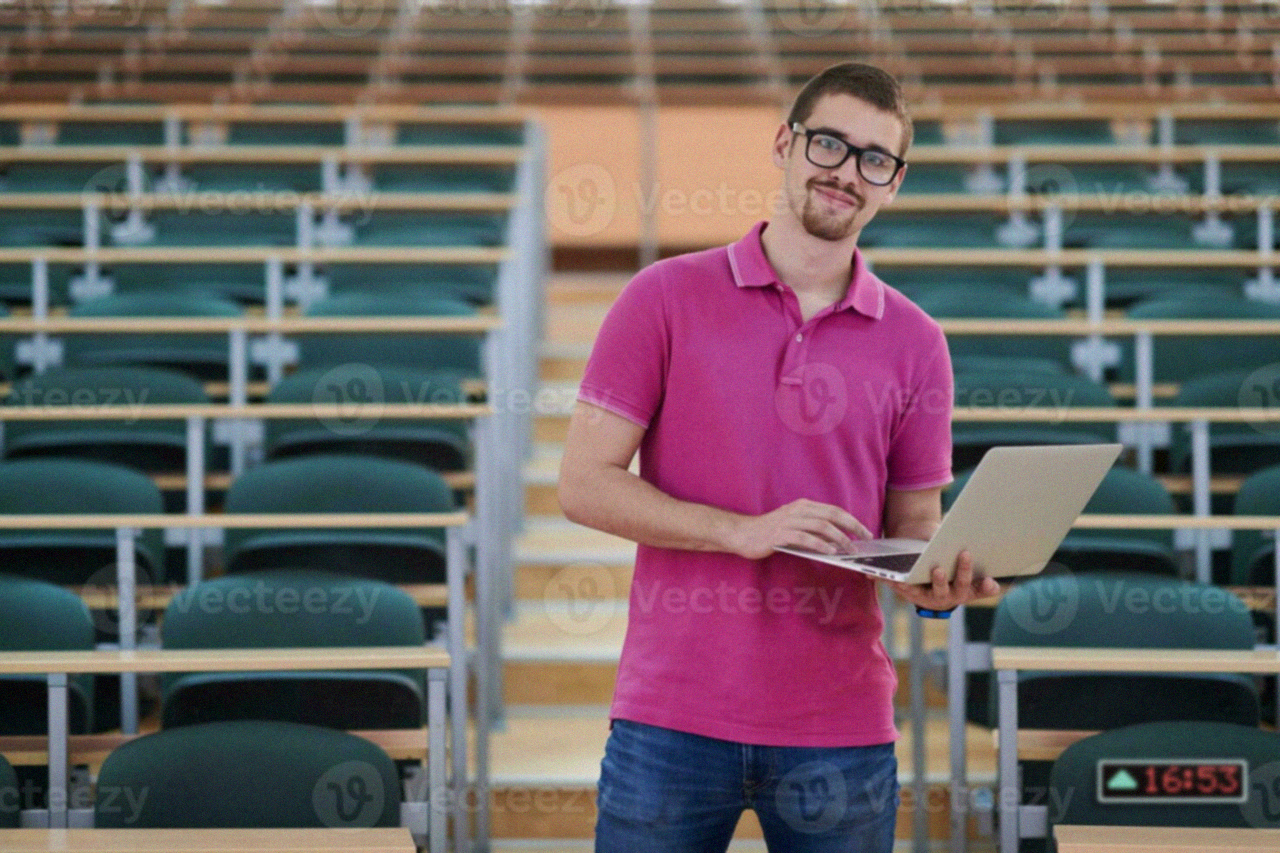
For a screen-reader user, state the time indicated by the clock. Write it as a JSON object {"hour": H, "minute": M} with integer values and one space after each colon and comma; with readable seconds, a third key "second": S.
{"hour": 16, "minute": 53}
